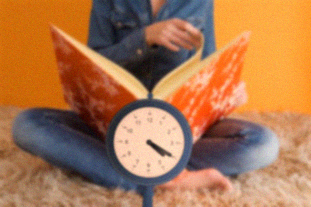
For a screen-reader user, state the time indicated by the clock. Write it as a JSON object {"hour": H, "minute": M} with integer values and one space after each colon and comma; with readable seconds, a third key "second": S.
{"hour": 4, "minute": 20}
